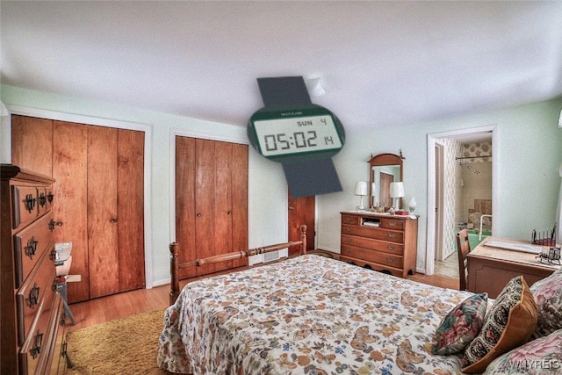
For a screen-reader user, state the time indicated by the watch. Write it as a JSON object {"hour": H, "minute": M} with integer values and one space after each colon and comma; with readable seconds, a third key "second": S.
{"hour": 5, "minute": 2, "second": 14}
